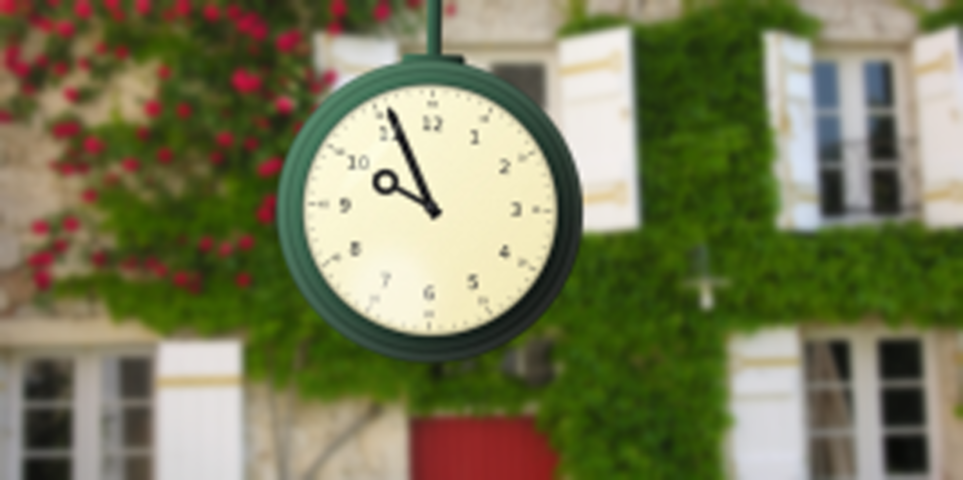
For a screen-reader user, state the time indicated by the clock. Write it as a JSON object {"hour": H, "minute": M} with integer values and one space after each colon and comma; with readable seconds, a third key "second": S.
{"hour": 9, "minute": 56}
